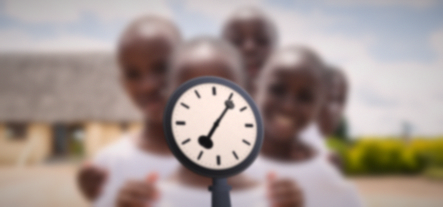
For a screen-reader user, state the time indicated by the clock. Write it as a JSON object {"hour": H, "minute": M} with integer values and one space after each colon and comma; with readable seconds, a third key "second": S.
{"hour": 7, "minute": 6}
